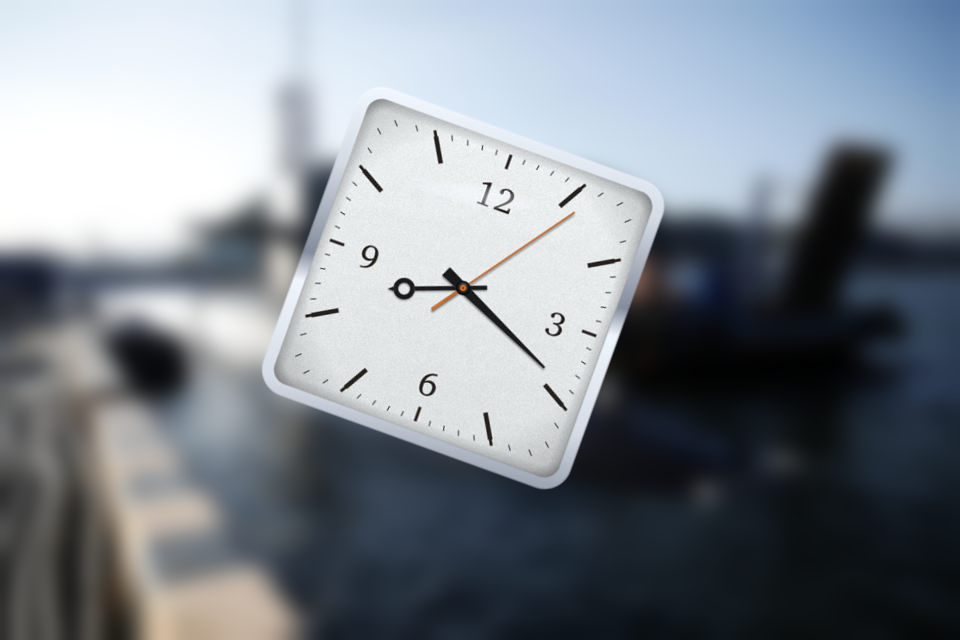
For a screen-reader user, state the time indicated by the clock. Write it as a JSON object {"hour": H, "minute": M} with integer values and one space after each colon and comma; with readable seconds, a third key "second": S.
{"hour": 8, "minute": 19, "second": 6}
